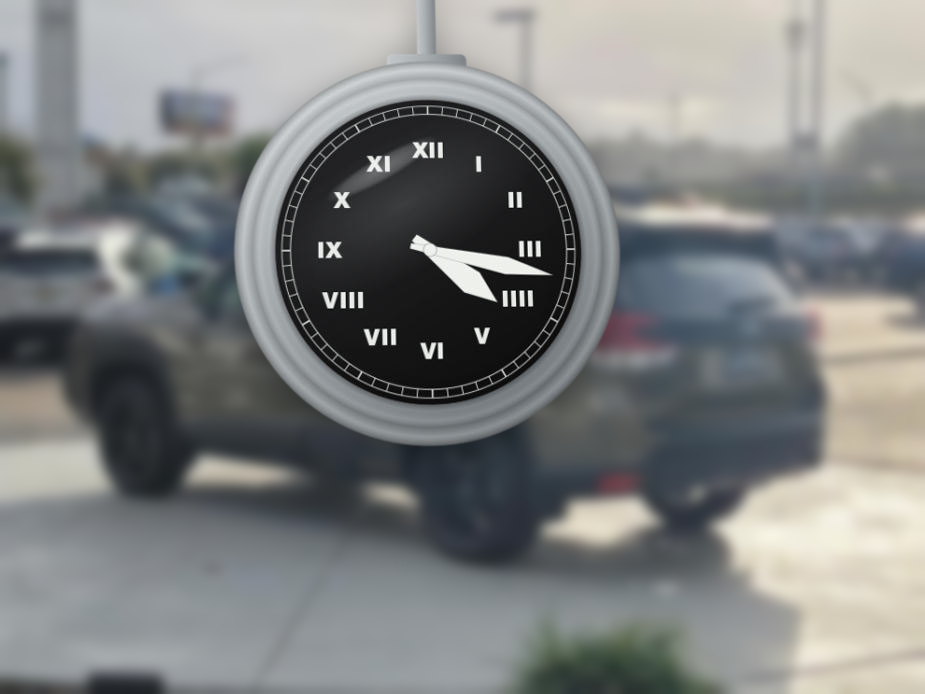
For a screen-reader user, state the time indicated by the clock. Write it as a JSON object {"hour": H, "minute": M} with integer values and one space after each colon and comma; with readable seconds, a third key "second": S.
{"hour": 4, "minute": 17}
